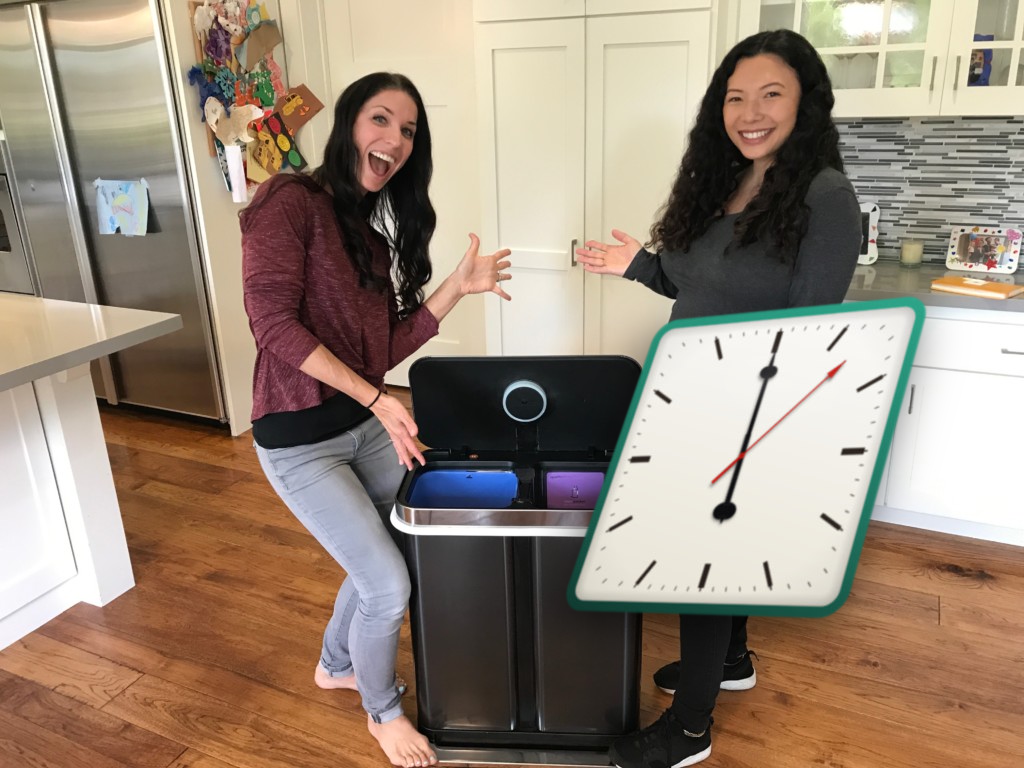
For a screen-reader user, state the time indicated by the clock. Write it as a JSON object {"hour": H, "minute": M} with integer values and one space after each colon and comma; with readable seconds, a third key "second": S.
{"hour": 6, "minute": 0, "second": 7}
